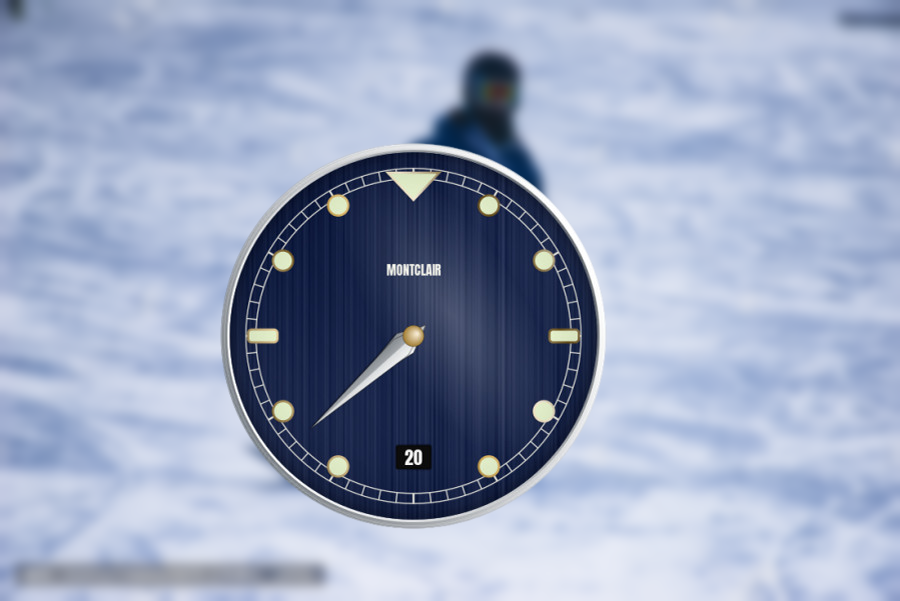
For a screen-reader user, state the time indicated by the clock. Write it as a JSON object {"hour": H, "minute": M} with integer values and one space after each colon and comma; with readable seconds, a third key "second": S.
{"hour": 7, "minute": 38}
